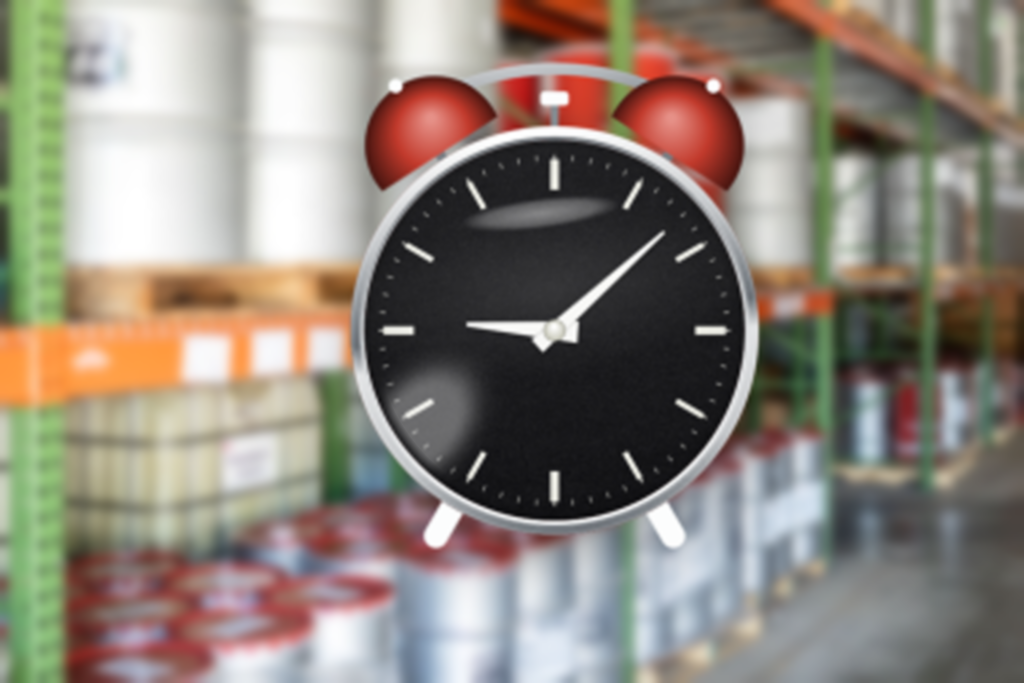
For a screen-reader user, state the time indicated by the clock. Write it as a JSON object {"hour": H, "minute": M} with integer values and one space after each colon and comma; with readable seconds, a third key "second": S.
{"hour": 9, "minute": 8}
